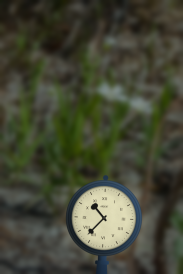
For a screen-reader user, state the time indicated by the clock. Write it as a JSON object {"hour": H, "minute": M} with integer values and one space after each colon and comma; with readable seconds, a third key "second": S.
{"hour": 10, "minute": 37}
